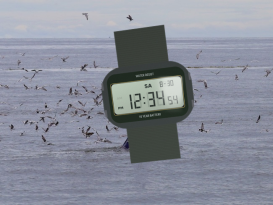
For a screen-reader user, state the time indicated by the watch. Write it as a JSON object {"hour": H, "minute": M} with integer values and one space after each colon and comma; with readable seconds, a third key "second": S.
{"hour": 12, "minute": 34, "second": 54}
